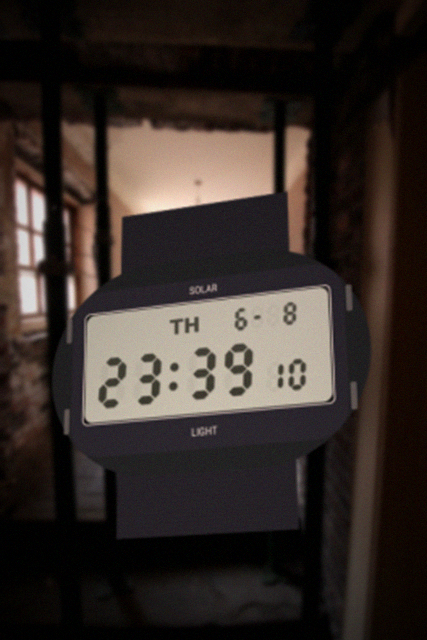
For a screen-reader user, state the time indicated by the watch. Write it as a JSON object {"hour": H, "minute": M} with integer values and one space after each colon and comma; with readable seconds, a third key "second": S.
{"hour": 23, "minute": 39, "second": 10}
